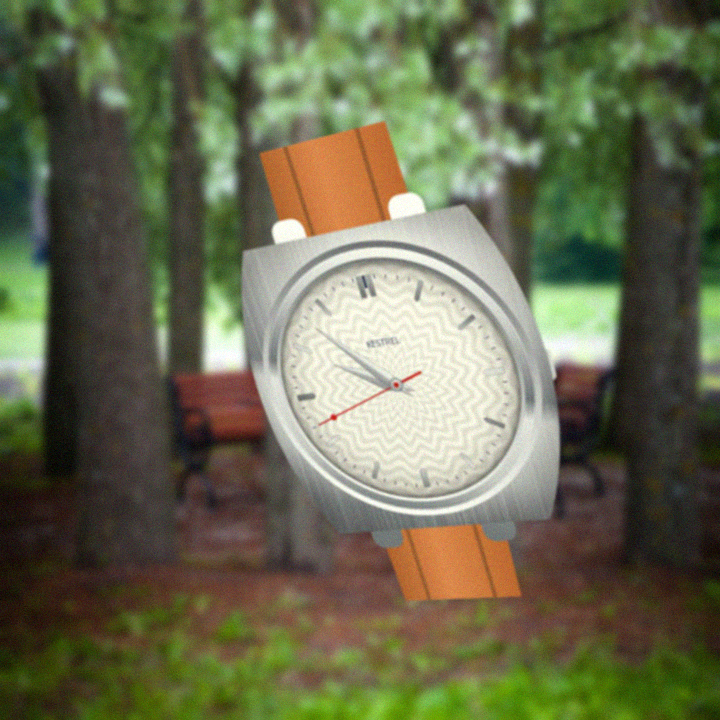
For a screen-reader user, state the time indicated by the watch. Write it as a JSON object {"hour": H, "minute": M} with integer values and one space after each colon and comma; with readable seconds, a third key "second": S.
{"hour": 9, "minute": 52, "second": 42}
